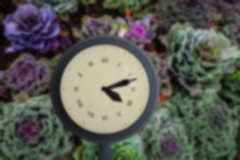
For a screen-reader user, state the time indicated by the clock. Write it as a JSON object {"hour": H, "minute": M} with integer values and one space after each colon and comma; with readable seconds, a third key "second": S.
{"hour": 4, "minute": 12}
